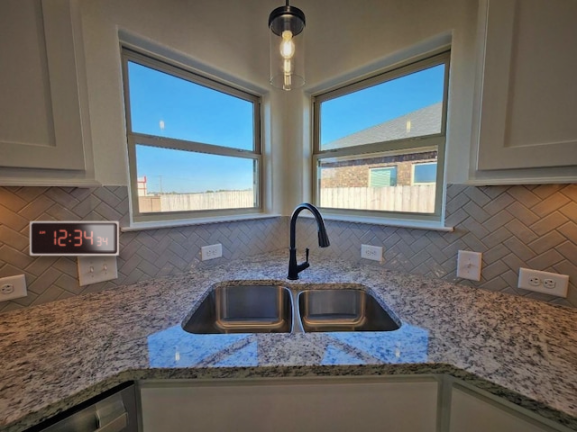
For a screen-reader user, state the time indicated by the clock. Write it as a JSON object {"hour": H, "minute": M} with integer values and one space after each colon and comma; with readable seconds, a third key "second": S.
{"hour": 12, "minute": 34, "second": 34}
